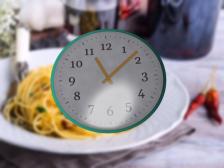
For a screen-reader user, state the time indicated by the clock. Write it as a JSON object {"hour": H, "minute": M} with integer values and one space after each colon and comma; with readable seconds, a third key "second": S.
{"hour": 11, "minute": 8}
